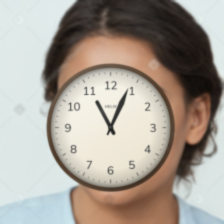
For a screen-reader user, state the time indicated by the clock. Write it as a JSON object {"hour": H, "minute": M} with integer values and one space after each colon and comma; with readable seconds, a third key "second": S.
{"hour": 11, "minute": 4}
